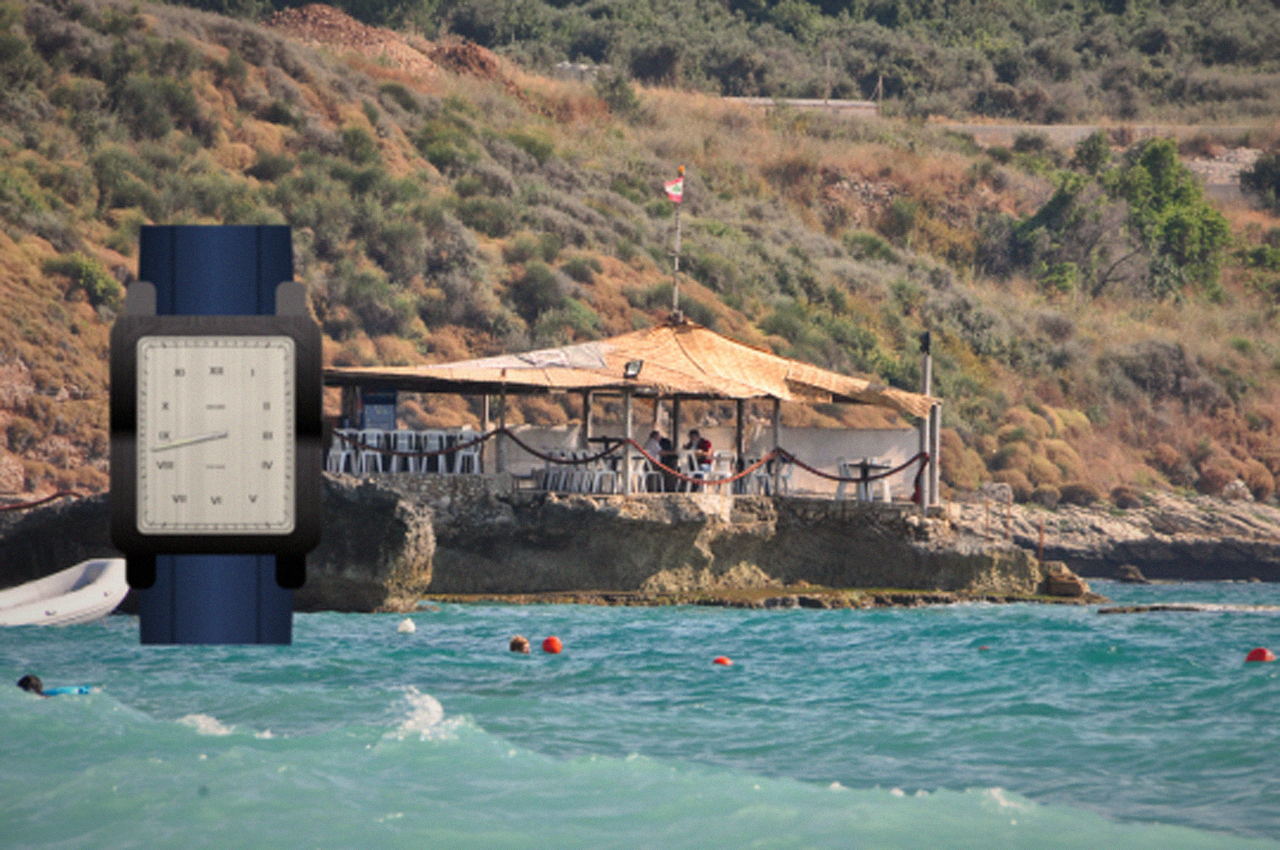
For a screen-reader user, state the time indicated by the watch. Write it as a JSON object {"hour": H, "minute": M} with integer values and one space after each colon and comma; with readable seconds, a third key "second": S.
{"hour": 8, "minute": 43}
